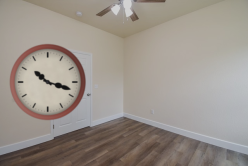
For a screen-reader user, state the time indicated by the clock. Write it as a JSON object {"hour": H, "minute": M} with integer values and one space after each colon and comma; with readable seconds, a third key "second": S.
{"hour": 10, "minute": 18}
